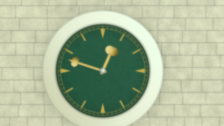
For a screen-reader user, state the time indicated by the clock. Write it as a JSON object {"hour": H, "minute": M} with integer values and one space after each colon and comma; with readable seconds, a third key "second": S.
{"hour": 12, "minute": 48}
